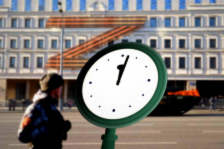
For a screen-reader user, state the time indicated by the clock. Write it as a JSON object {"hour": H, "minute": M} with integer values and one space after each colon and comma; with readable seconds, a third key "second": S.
{"hour": 12, "minute": 2}
